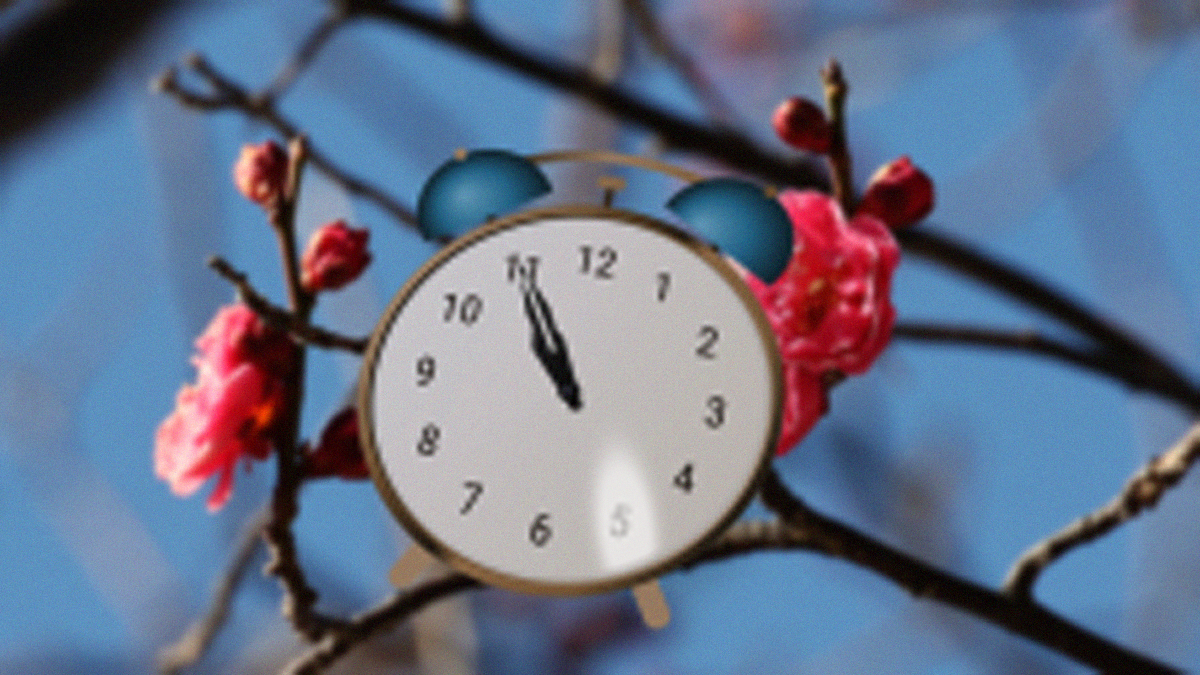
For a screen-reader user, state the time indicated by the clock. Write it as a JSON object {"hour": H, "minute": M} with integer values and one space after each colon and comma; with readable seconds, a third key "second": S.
{"hour": 10, "minute": 55}
